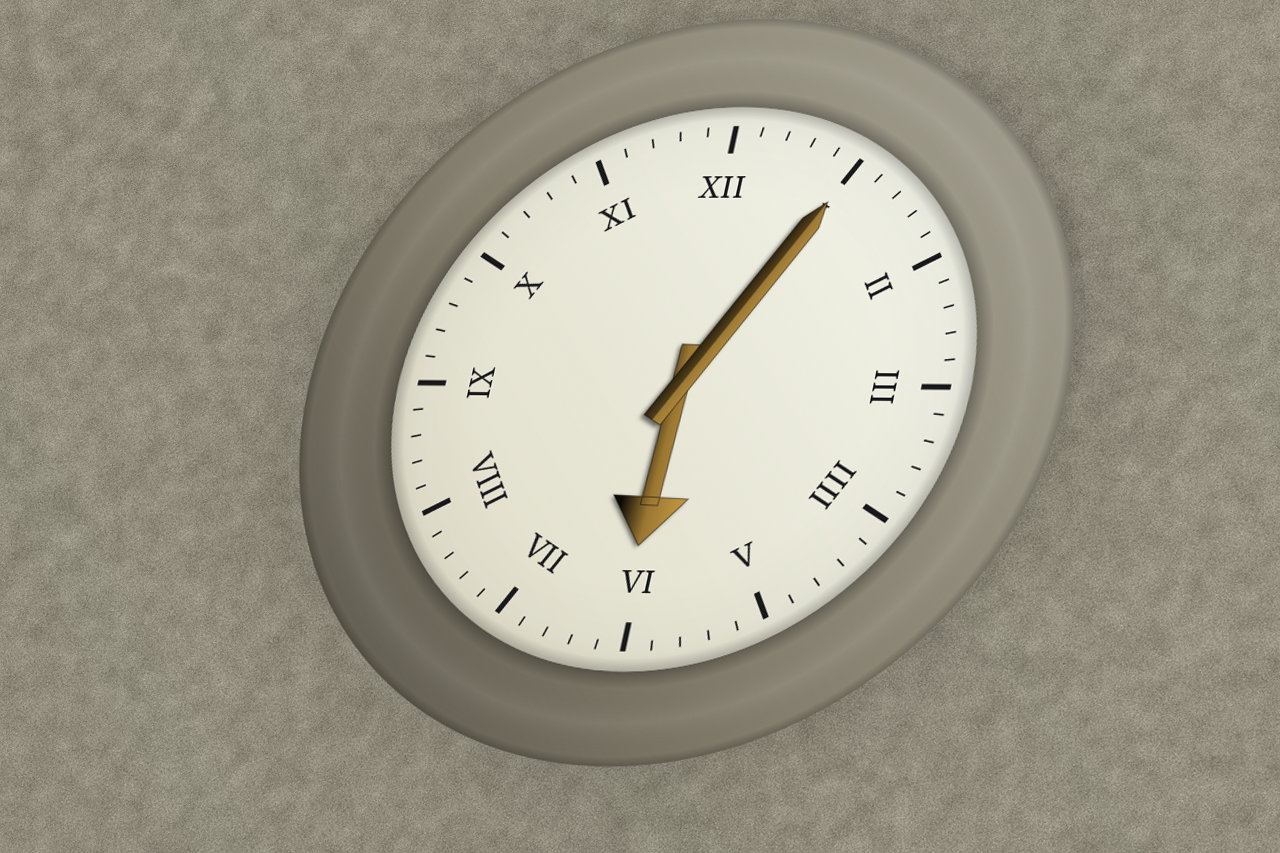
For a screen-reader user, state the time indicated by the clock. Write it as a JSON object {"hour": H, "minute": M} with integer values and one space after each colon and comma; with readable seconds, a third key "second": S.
{"hour": 6, "minute": 5}
